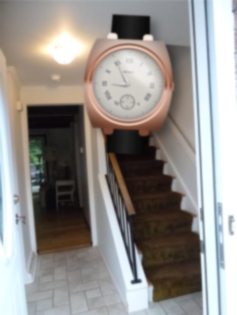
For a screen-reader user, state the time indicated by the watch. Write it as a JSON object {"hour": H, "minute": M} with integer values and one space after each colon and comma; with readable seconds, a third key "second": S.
{"hour": 8, "minute": 55}
